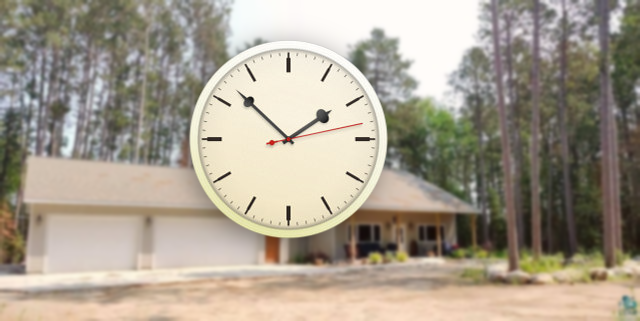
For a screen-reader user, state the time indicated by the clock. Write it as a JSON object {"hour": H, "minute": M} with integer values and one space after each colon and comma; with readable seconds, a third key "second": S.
{"hour": 1, "minute": 52, "second": 13}
